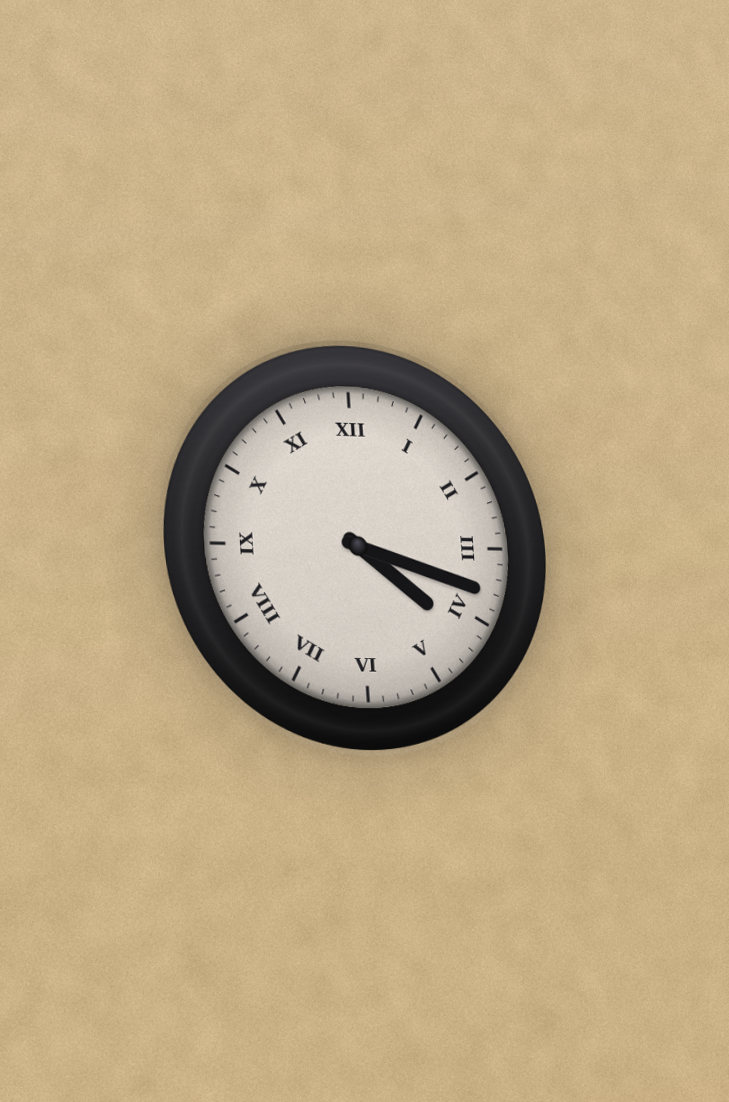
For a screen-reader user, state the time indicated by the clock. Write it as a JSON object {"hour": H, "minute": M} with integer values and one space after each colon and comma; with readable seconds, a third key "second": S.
{"hour": 4, "minute": 18}
